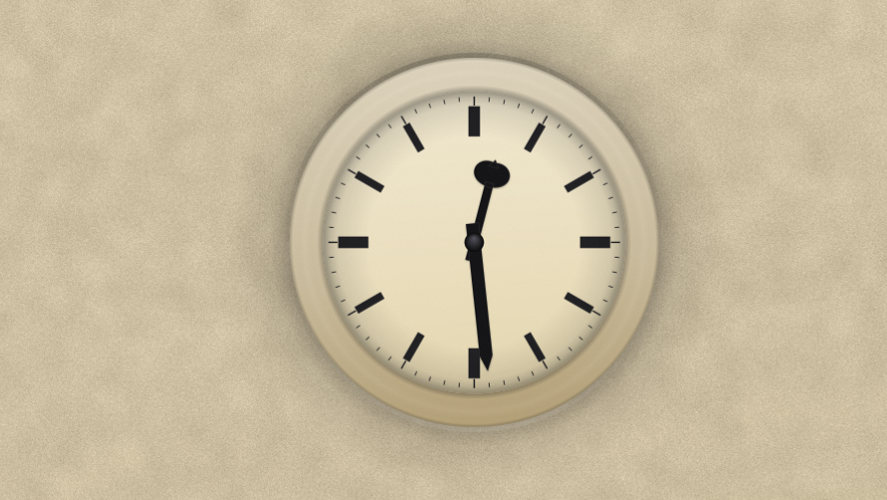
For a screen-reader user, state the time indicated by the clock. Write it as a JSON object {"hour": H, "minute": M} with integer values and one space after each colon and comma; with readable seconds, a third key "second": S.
{"hour": 12, "minute": 29}
